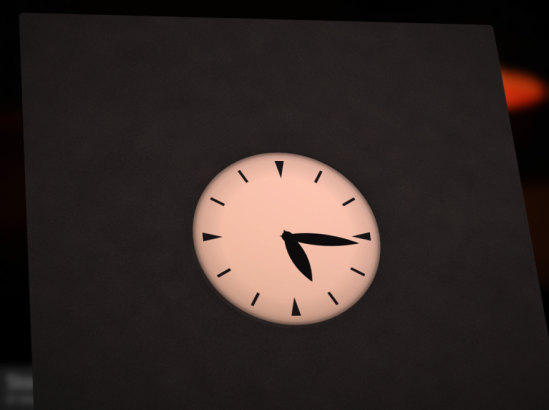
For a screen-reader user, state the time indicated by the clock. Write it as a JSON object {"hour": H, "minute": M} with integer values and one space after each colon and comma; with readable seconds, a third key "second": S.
{"hour": 5, "minute": 16}
